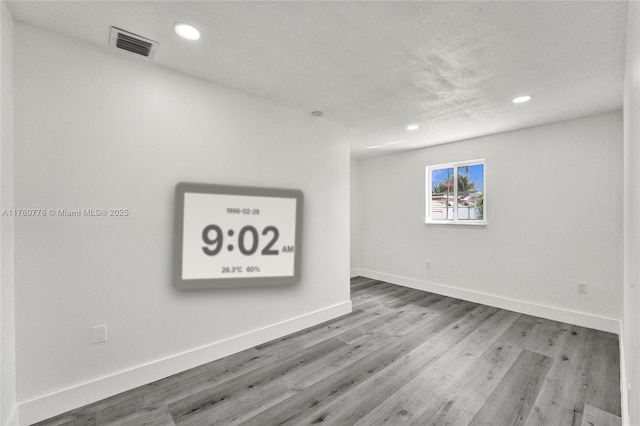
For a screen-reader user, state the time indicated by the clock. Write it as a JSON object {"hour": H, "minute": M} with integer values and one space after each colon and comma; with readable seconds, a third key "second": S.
{"hour": 9, "minute": 2}
